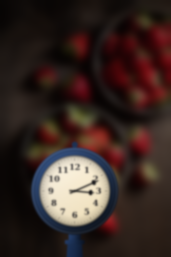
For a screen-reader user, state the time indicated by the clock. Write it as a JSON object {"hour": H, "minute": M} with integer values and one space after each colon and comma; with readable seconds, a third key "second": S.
{"hour": 3, "minute": 11}
